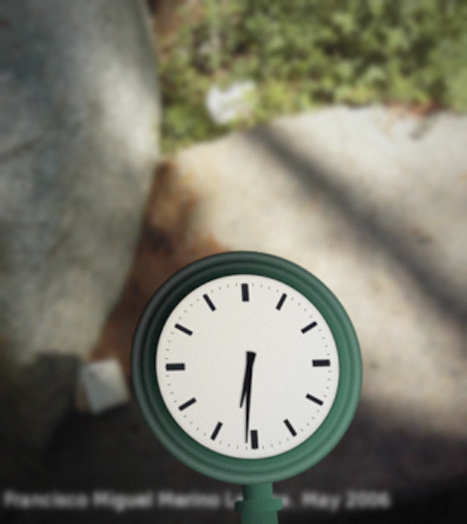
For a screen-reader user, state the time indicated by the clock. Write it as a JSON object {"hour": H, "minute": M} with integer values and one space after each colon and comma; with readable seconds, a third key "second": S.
{"hour": 6, "minute": 31}
